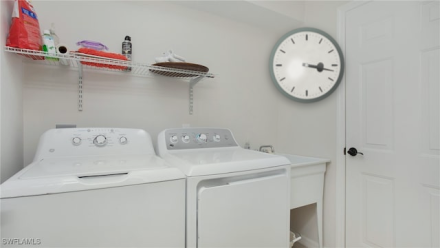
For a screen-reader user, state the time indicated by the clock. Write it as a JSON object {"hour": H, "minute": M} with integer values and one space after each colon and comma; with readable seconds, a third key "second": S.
{"hour": 3, "minute": 17}
